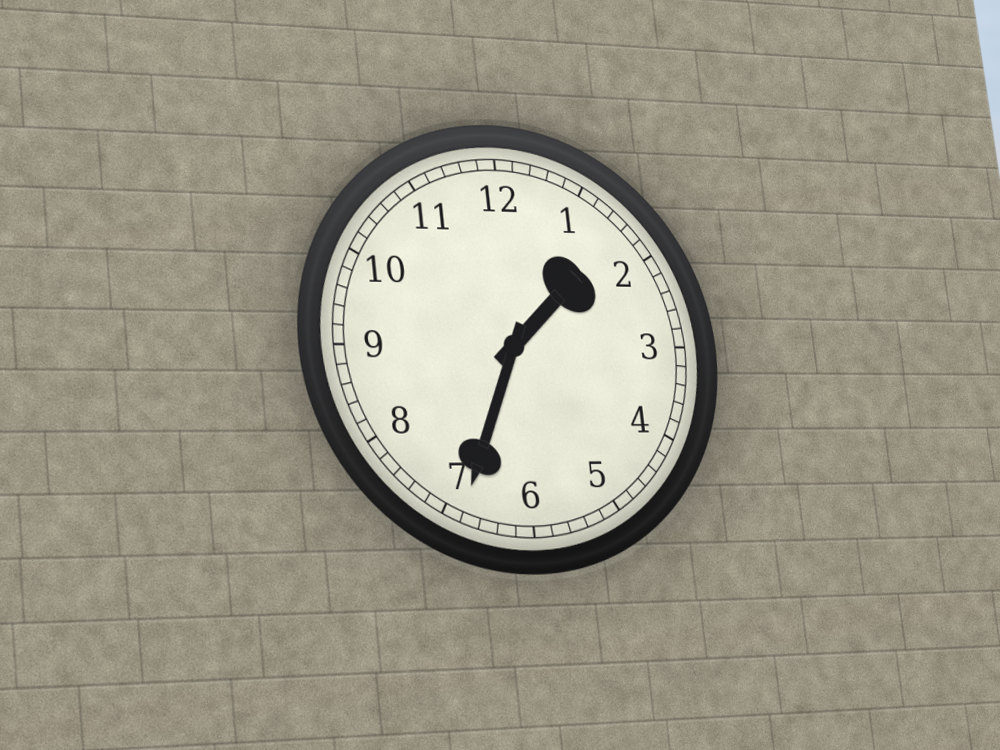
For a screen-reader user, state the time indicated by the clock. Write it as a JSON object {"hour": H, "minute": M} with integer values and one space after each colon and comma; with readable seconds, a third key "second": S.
{"hour": 1, "minute": 34}
